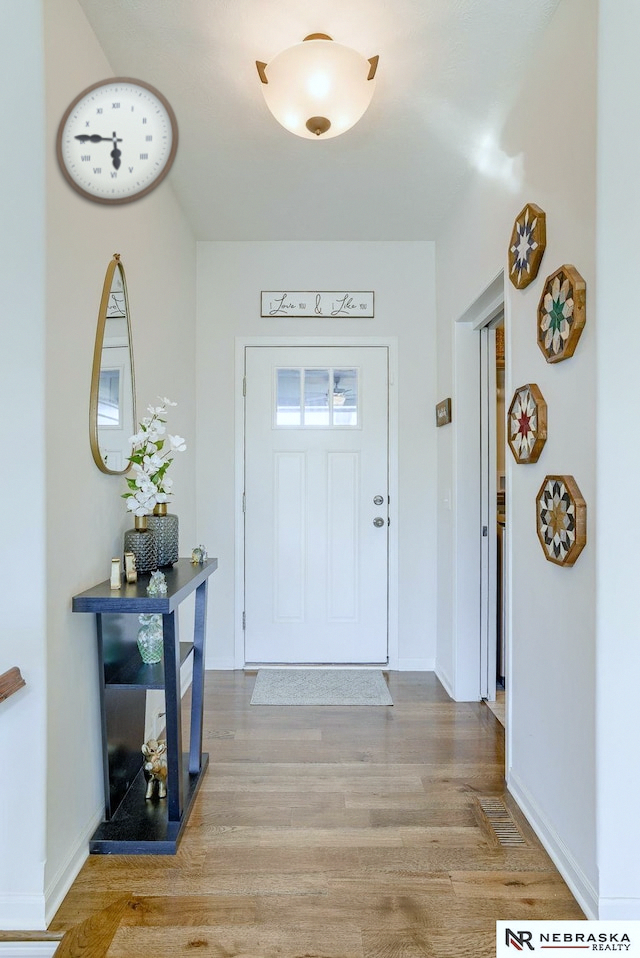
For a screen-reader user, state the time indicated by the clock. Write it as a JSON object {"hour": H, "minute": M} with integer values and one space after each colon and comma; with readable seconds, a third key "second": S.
{"hour": 5, "minute": 46}
